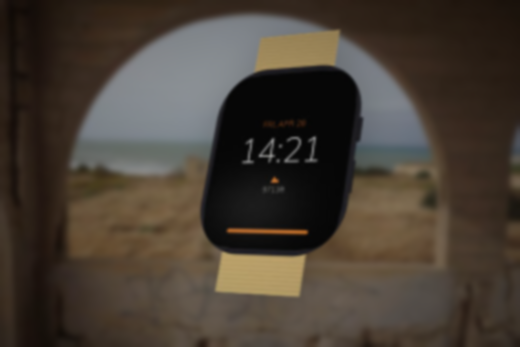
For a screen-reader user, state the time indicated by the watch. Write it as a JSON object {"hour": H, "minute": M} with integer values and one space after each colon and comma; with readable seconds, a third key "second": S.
{"hour": 14, "minute": 21}
